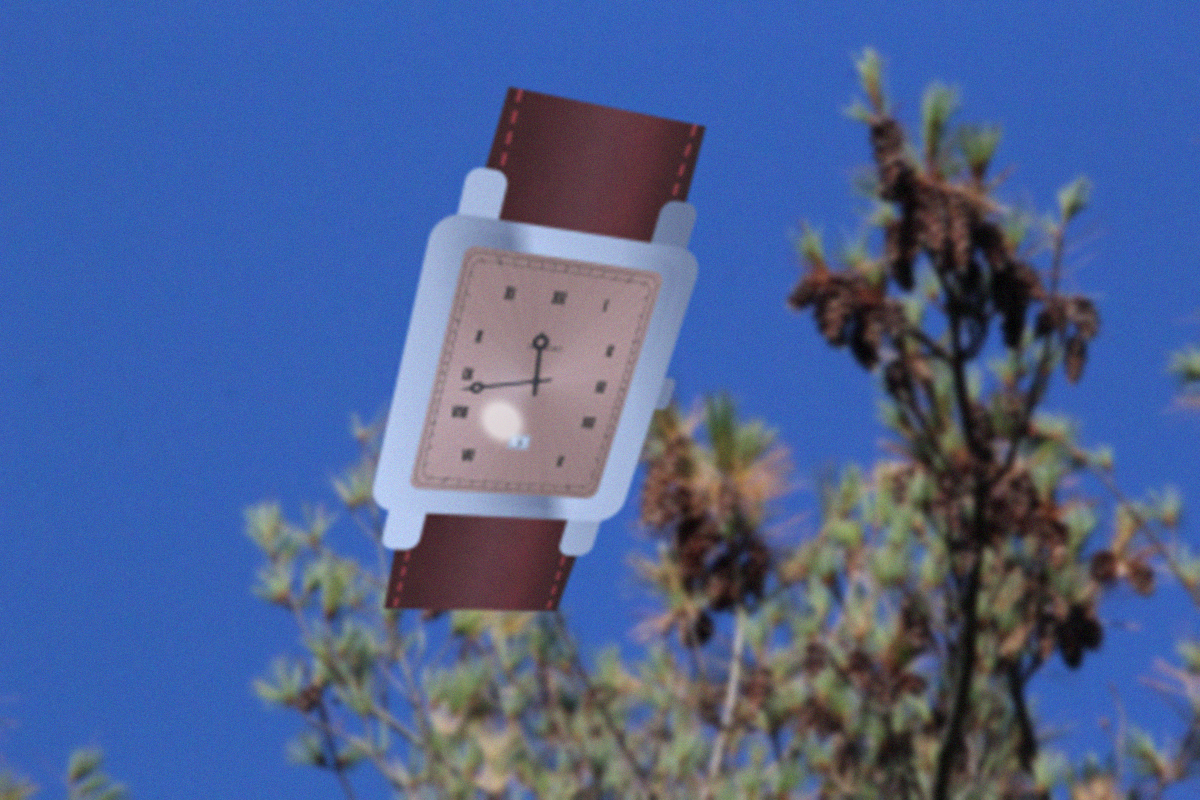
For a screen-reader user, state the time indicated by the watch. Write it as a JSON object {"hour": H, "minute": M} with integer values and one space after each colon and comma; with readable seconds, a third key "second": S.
{"hour": 11, "minute": 43}
